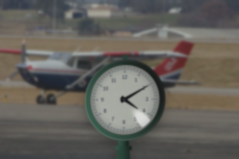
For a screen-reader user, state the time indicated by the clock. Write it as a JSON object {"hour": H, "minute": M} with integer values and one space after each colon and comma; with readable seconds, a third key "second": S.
{"hour": 4, "minute": 10}
